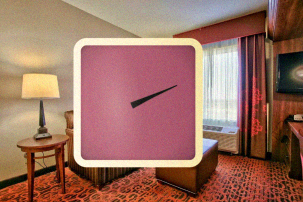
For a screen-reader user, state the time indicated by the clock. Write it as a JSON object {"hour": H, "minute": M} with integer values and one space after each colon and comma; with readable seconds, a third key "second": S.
{"hour": 2, "minute": 11}
